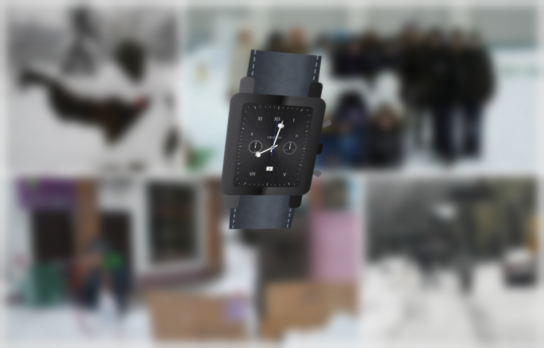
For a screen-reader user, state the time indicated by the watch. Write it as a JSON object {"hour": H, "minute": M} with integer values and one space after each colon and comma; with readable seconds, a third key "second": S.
{"hour": 8, "minute": 2}
